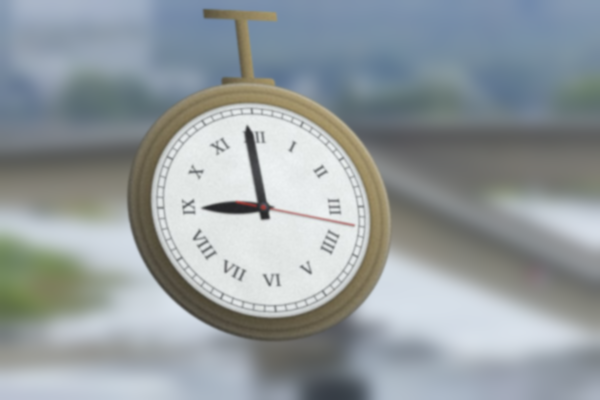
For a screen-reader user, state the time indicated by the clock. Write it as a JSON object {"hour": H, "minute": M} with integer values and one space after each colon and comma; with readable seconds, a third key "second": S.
{"hour": 8, "minute": 59, "second": 17}
